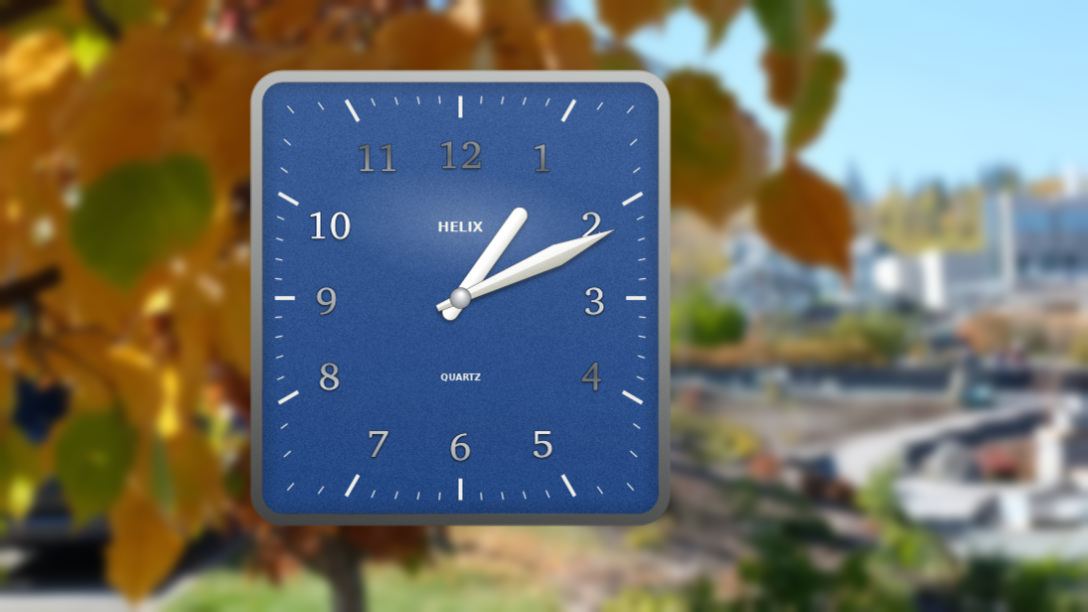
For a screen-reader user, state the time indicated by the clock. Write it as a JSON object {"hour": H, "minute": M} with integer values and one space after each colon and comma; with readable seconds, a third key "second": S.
{"hour": 1, "minute": 11}
